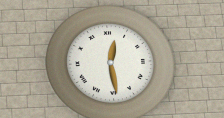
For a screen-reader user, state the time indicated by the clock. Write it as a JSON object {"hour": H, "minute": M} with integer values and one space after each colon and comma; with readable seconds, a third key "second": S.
{"hour": 12, "minute": 29}
